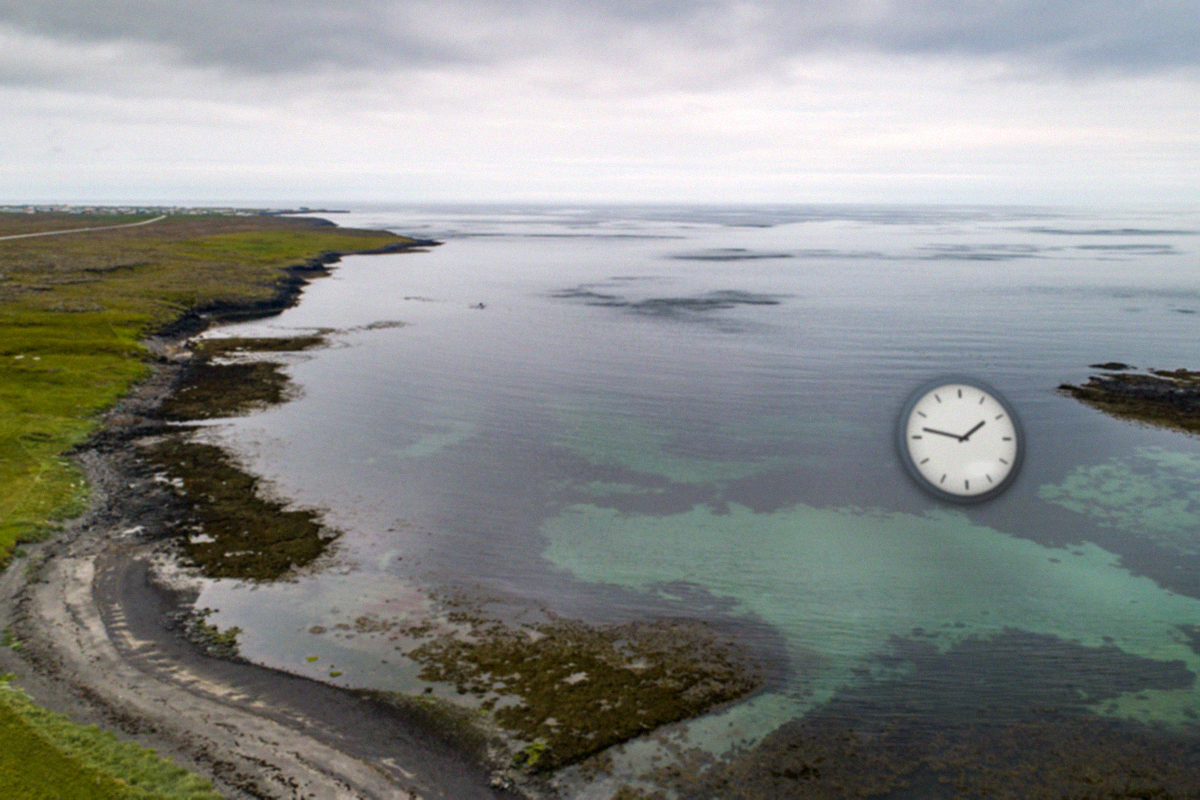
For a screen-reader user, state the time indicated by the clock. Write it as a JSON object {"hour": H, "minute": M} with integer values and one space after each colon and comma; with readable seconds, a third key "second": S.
{"hour": 1, "minute": 47}
